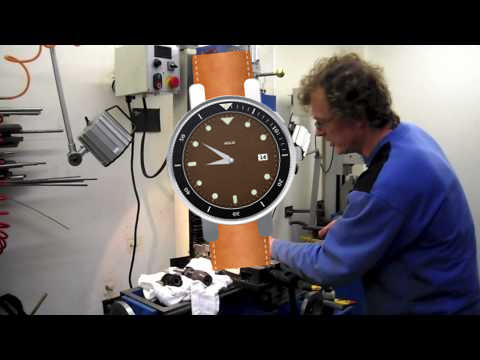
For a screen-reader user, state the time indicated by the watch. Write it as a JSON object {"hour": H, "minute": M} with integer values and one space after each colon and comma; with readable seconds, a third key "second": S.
{"hour": 8, "minute": 51}
